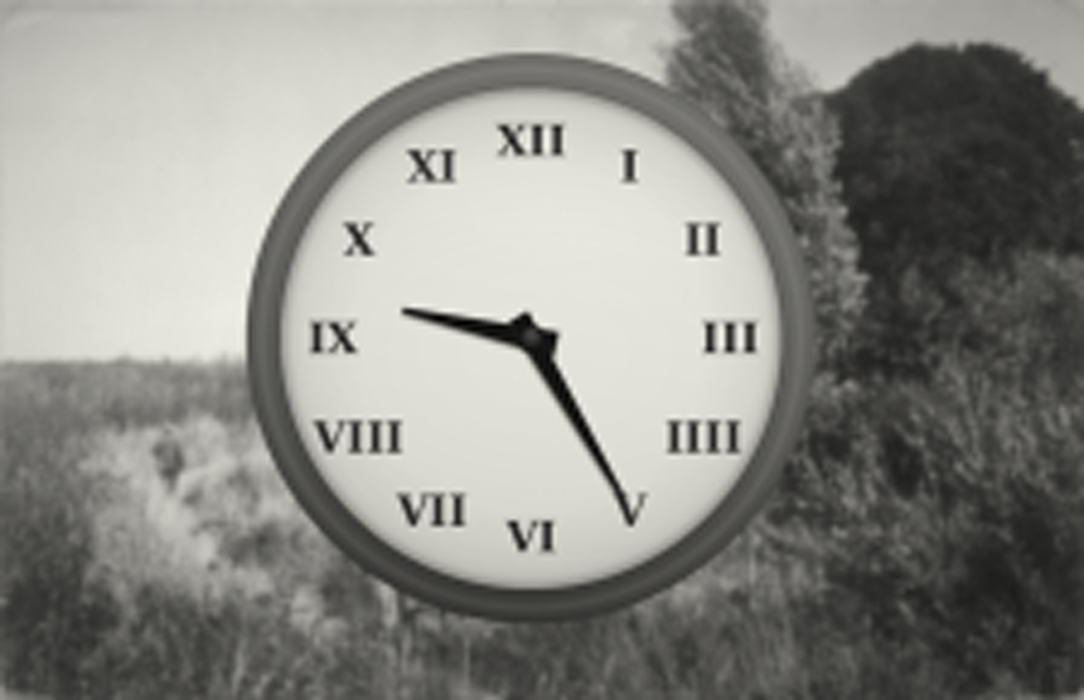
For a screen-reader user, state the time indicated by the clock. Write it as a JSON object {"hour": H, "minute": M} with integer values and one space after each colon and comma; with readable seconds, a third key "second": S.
{"hour": 9, "minute": 25}
